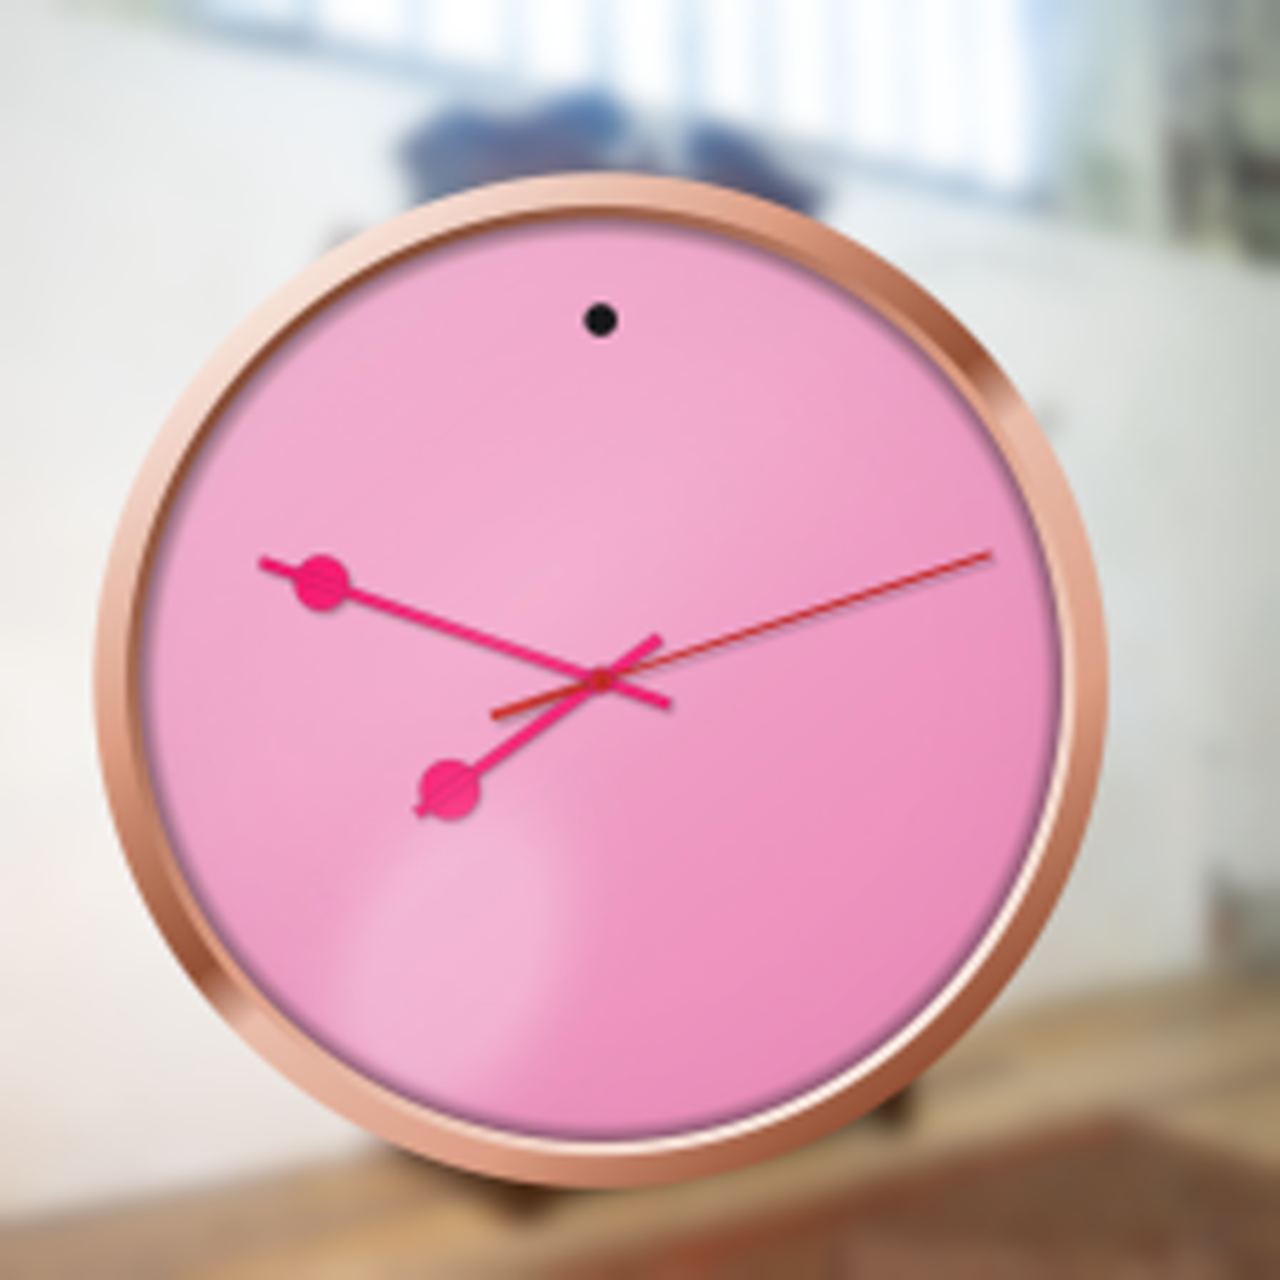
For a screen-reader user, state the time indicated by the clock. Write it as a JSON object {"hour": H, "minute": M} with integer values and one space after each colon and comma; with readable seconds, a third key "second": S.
{"hour": 7, "minute": 48, "second": 12}
